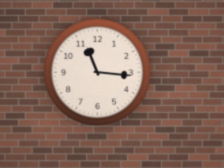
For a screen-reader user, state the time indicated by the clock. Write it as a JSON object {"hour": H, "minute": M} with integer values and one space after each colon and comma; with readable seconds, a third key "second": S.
{"hour": 11, "minute": 16}
